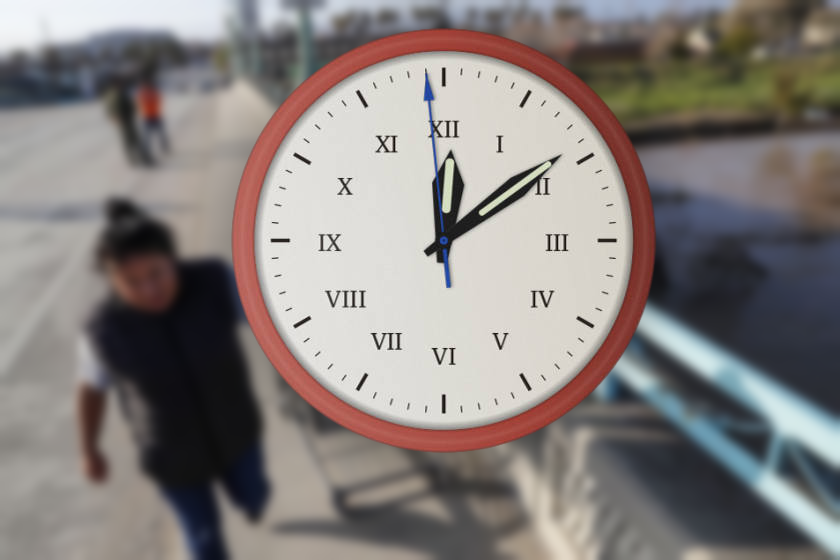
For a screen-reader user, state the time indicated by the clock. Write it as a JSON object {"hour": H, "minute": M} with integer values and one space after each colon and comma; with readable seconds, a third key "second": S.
{"hour": 12, "minute": 8, "second": 59}
